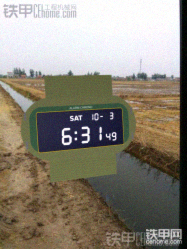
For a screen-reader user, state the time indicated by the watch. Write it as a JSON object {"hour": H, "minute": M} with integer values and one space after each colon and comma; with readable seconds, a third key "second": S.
{"hour": 6, "minute": 31}
